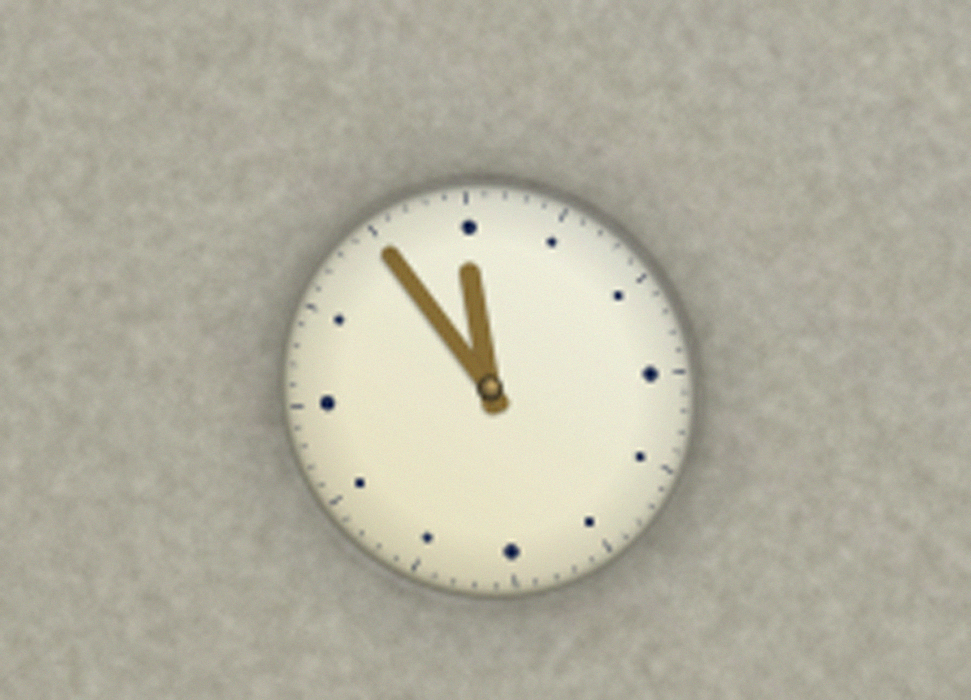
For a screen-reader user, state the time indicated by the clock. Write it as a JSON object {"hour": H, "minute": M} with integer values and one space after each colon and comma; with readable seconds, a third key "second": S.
{"hour": 11, "minute": 55}
